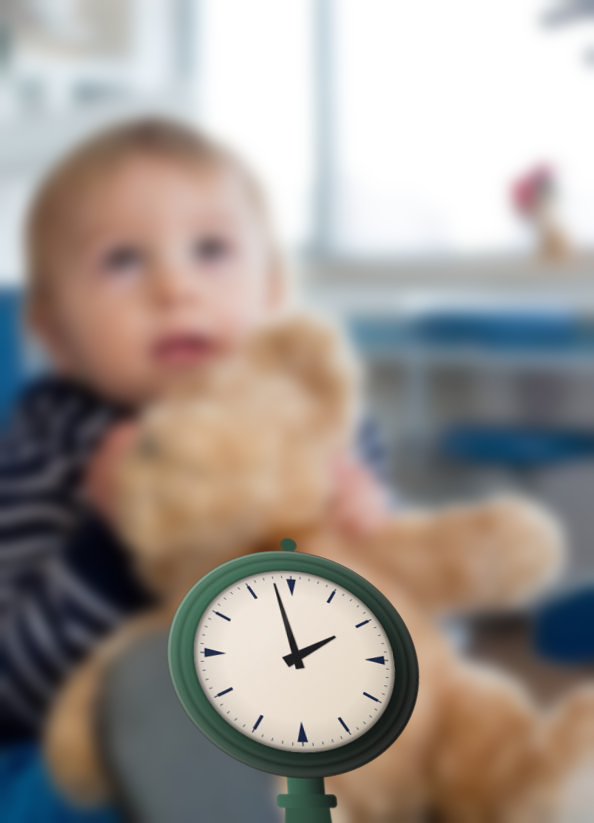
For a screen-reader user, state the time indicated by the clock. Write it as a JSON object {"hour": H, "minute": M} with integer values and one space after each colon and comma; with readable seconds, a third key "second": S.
{"hour": 1, "minute": 58}
